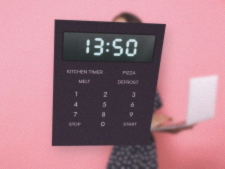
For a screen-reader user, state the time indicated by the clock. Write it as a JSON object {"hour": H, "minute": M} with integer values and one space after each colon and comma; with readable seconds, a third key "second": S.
{"hour": 13, "minute": 50}
